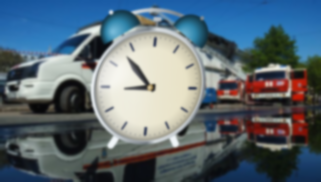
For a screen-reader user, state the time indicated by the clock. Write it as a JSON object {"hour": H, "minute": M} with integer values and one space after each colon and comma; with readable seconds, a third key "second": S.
{"hour": 8, "minute": 53}
